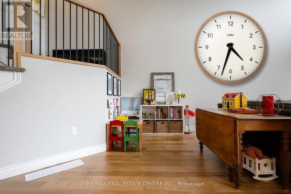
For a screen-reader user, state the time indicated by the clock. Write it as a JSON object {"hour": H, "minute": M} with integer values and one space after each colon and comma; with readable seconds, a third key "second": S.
{"hour": 4, "minute": 33}
